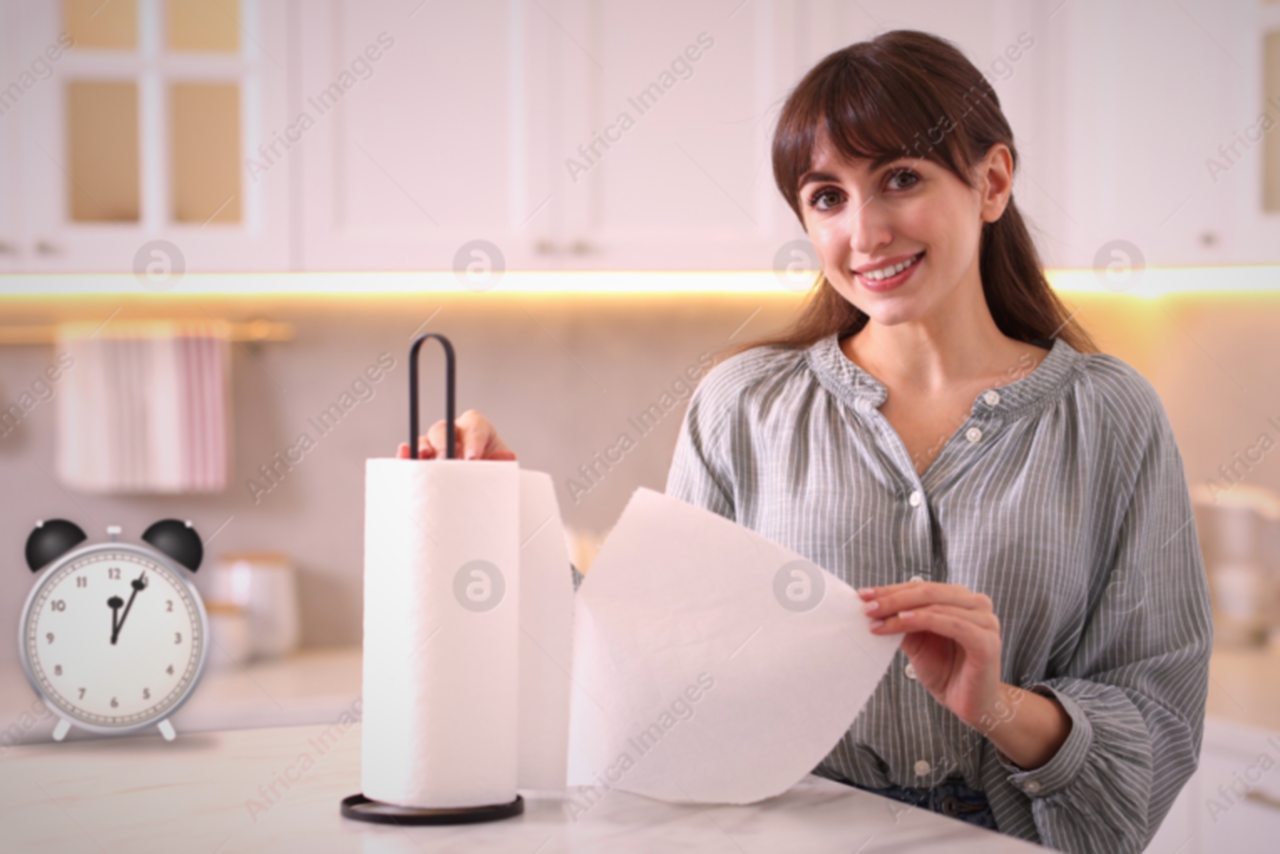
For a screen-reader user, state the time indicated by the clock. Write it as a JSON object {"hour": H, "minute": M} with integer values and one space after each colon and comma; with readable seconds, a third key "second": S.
{"hour": 12, "minute": 4}
